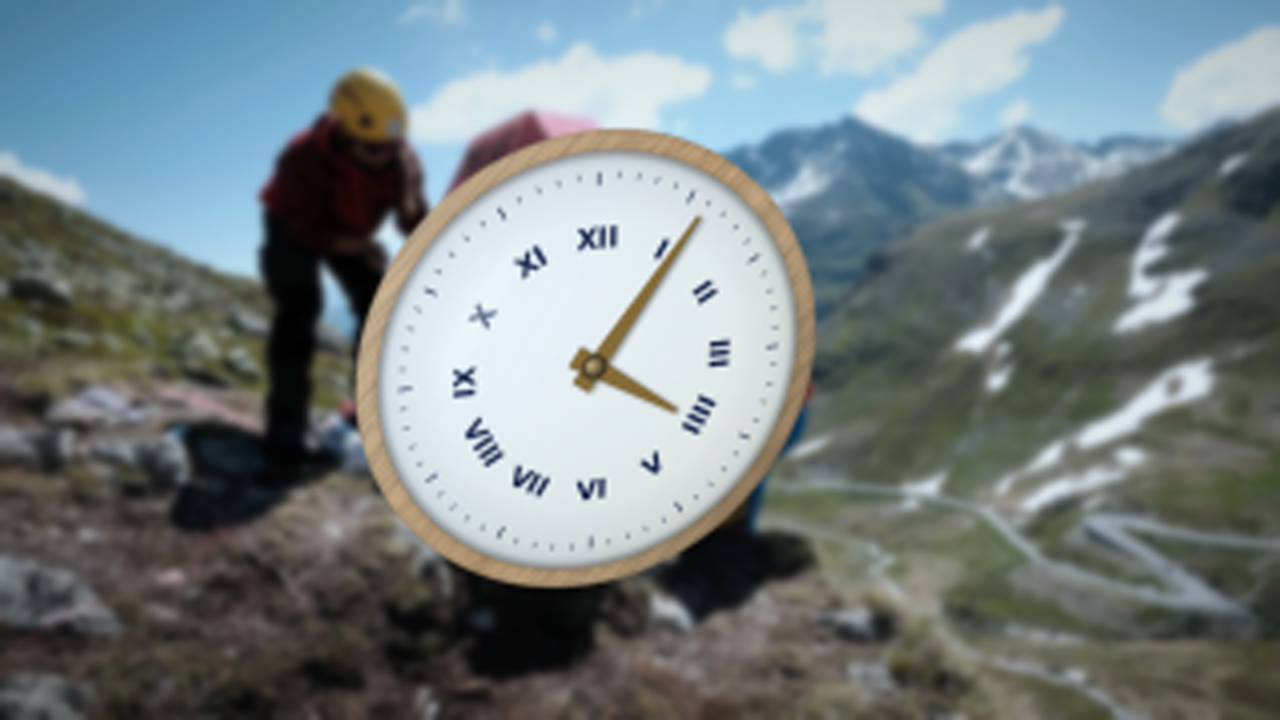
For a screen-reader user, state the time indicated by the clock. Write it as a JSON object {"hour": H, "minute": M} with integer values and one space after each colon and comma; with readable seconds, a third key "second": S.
{"hour": 4, "minute": 6}
